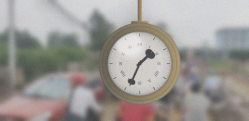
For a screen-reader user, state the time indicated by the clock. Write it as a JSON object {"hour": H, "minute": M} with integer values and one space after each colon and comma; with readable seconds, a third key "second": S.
{"hour": 1, "minute": 34}
